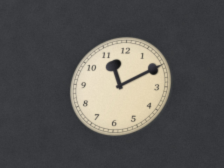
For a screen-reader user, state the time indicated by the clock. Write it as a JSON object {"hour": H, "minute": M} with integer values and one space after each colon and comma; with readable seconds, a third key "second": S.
{"hour": 11, "minute": 10}
